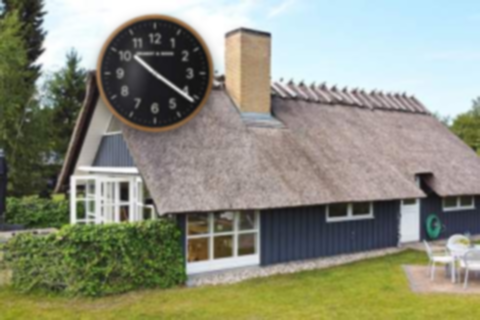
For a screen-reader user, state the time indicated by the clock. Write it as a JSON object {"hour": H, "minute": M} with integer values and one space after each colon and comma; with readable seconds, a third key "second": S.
{"hour": 10, "minute": 21}
